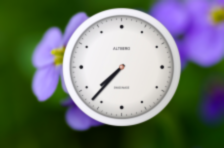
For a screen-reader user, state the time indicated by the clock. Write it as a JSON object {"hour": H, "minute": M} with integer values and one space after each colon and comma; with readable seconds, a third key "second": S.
{"hour": 7, "minute": 37}
